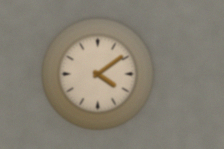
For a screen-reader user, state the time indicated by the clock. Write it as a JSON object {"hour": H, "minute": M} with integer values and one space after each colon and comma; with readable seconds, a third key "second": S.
{"hour": 4, "minute": 9}
